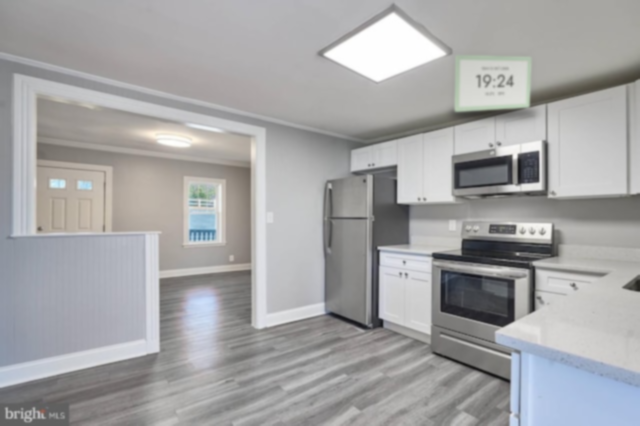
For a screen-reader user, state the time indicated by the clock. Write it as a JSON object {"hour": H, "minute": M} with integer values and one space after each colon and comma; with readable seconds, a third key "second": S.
{"hour": 19, "minute": 24}
